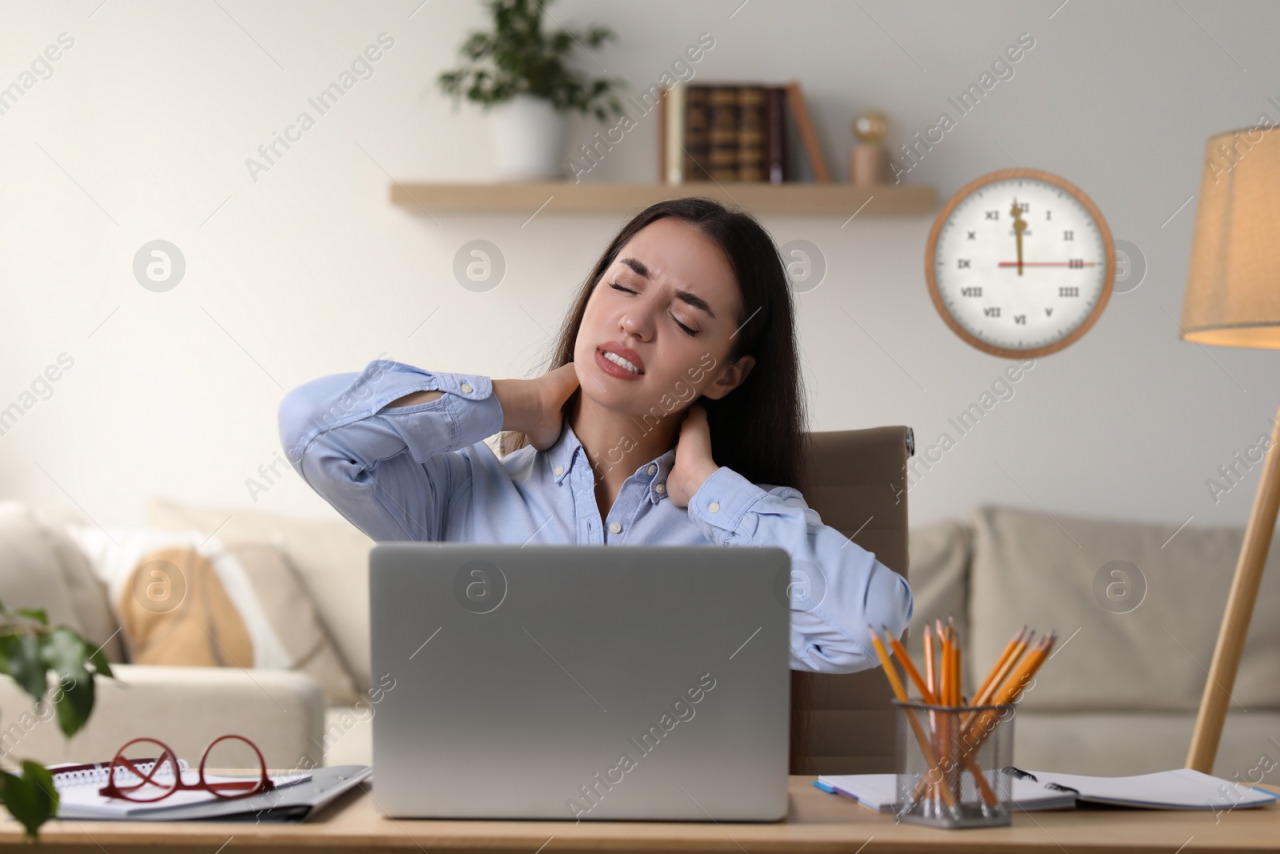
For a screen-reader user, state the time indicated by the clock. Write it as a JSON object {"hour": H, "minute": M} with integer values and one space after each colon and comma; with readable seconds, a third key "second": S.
{"hour": 11, "minute": 59, "second": 15}
